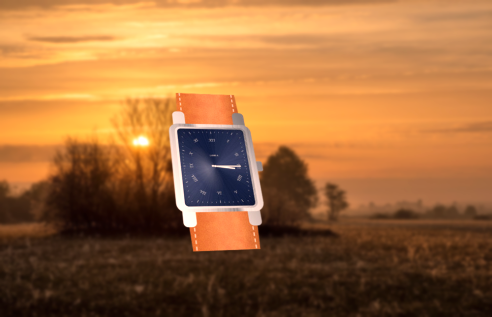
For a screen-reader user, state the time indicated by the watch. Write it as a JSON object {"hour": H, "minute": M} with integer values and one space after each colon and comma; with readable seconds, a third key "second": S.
{"hour": 3, "minute": 15}
